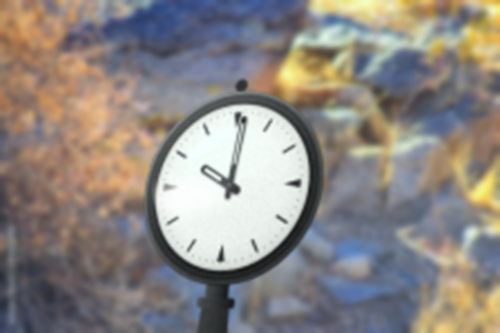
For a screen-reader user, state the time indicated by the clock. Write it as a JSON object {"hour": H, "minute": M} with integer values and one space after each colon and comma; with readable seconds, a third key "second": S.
{"hour": 10, "minute": 1}
